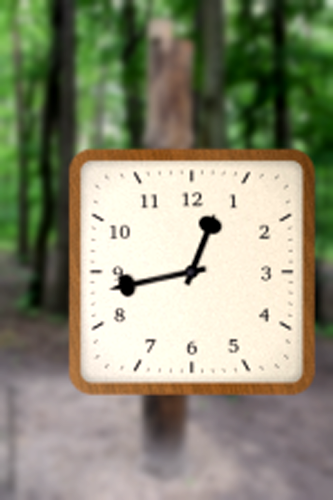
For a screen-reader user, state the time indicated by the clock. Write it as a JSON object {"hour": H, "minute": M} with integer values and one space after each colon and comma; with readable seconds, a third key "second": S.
{"hour": 12, "minute": 43}
